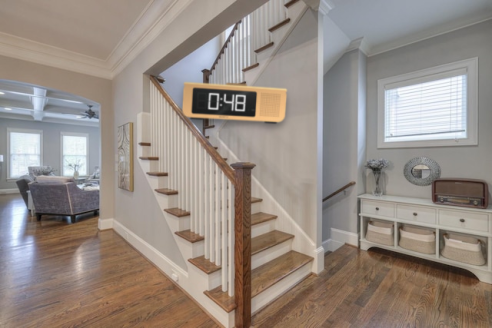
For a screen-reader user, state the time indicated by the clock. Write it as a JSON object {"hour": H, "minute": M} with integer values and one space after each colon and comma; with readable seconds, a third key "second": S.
{"hour": 0, "minute": 48}
